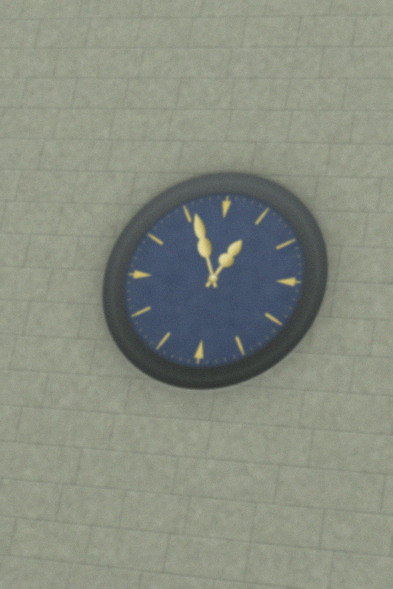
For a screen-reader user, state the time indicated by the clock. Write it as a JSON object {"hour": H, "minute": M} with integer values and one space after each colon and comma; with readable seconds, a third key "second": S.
{"hour": 12, "minute": 56}
